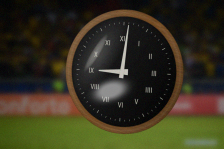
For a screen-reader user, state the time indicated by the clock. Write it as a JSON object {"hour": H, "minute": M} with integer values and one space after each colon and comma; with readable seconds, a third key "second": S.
{"hour": 9, "minute": 1}
